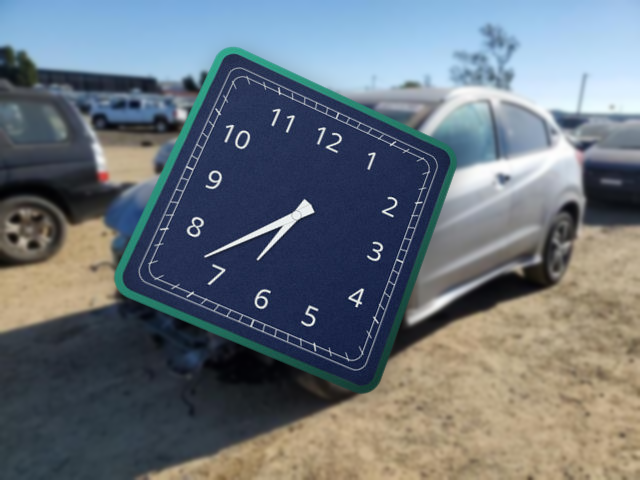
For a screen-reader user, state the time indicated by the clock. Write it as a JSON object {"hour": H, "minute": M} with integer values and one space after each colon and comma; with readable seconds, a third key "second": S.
{"hour": 6, "minute": 37}
